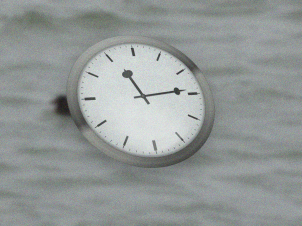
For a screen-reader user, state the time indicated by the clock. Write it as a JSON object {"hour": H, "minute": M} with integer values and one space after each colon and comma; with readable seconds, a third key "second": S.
{"hour": 11, "minute": 14}
